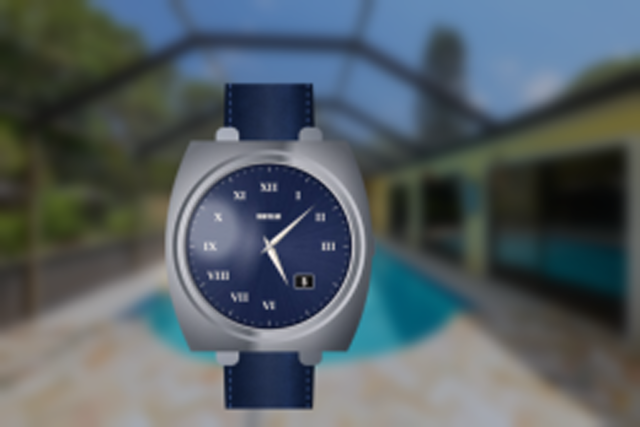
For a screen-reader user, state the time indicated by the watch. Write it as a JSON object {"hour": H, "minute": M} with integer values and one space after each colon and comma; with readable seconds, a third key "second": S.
{"hour": 5, "minute": 8}
